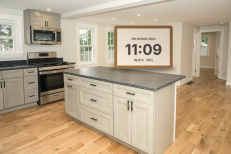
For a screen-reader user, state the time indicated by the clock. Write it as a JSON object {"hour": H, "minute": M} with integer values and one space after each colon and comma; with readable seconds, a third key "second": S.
{"hour": 11, "minute": 9}
